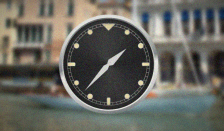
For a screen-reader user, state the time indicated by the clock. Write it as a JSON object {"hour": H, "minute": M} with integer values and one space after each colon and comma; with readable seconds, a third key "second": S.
{"hour": 1, "minute": 37}
